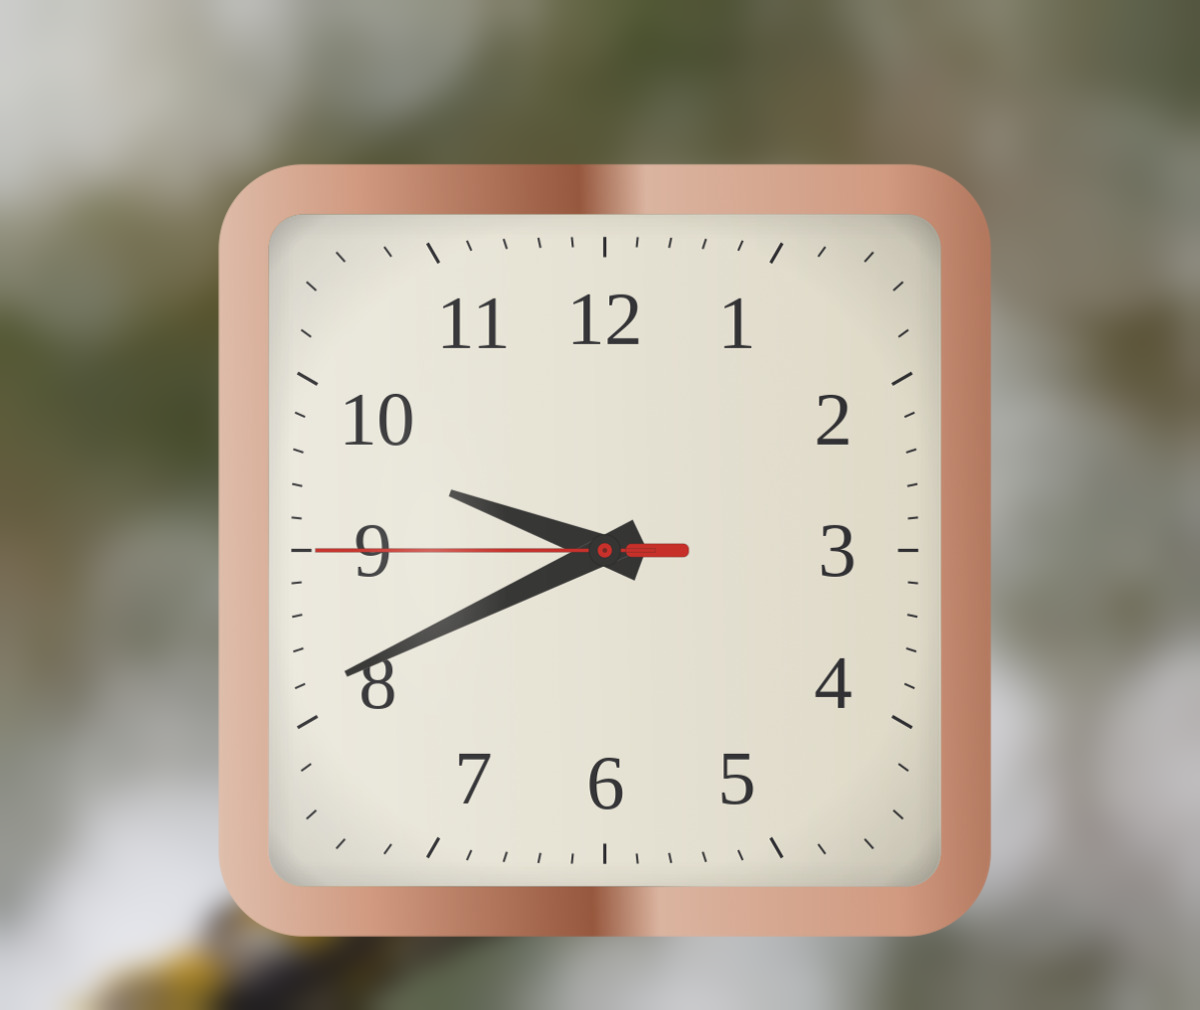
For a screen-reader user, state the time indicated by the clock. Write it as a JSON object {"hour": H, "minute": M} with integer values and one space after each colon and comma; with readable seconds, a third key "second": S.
{"hour": 9, "minute": 40, "second": 45}
